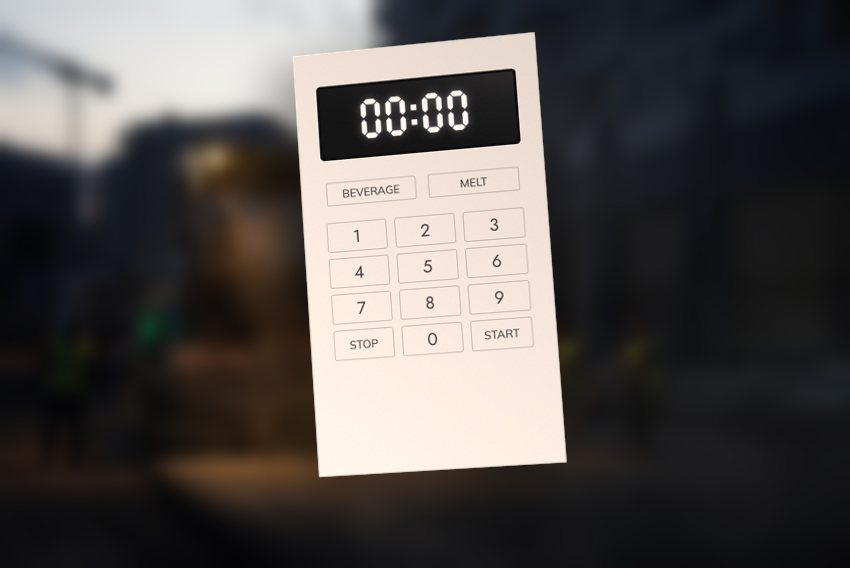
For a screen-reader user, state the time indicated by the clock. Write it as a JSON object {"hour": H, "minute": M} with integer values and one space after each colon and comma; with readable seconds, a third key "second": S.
{"hour": 0, "minute": 0}
